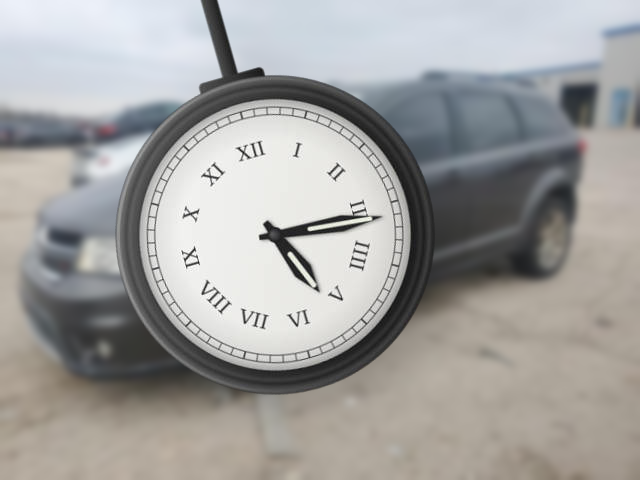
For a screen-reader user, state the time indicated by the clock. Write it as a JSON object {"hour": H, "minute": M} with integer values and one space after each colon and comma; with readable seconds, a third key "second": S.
{"hour": 5, "minute": 16}
